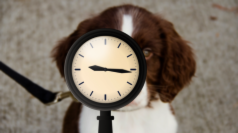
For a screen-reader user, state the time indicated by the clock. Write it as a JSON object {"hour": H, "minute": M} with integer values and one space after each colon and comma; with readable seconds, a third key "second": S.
{"hour": 9, "minute": 16}
